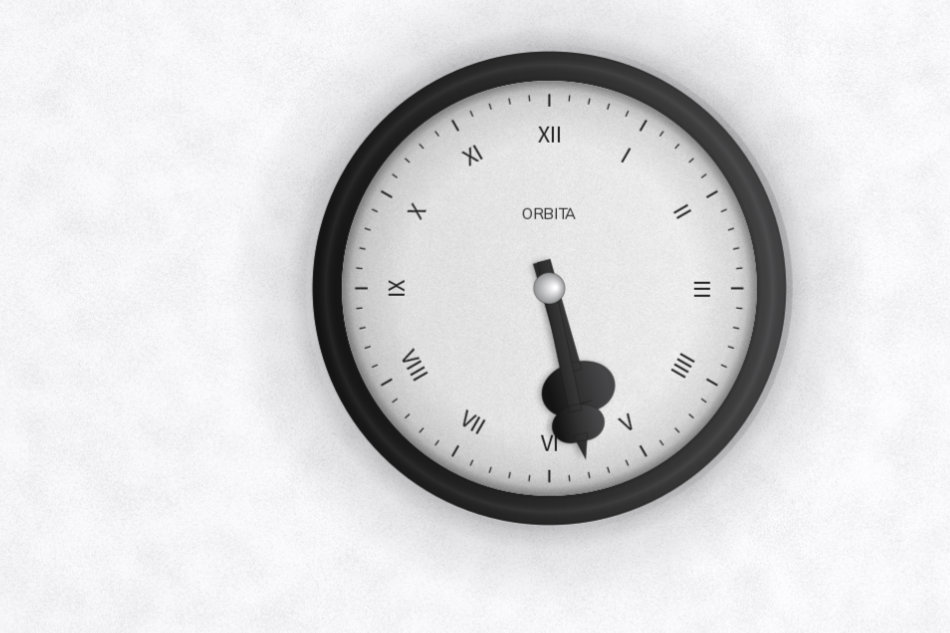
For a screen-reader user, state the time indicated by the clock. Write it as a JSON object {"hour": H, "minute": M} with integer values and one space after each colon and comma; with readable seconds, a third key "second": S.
{"hour": 5, "minute": 28}
